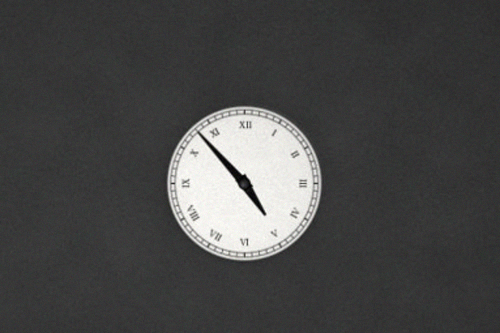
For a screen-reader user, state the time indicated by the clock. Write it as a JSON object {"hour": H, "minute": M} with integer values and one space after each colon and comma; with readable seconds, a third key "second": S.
{"hour": 4, "minute": 53}
